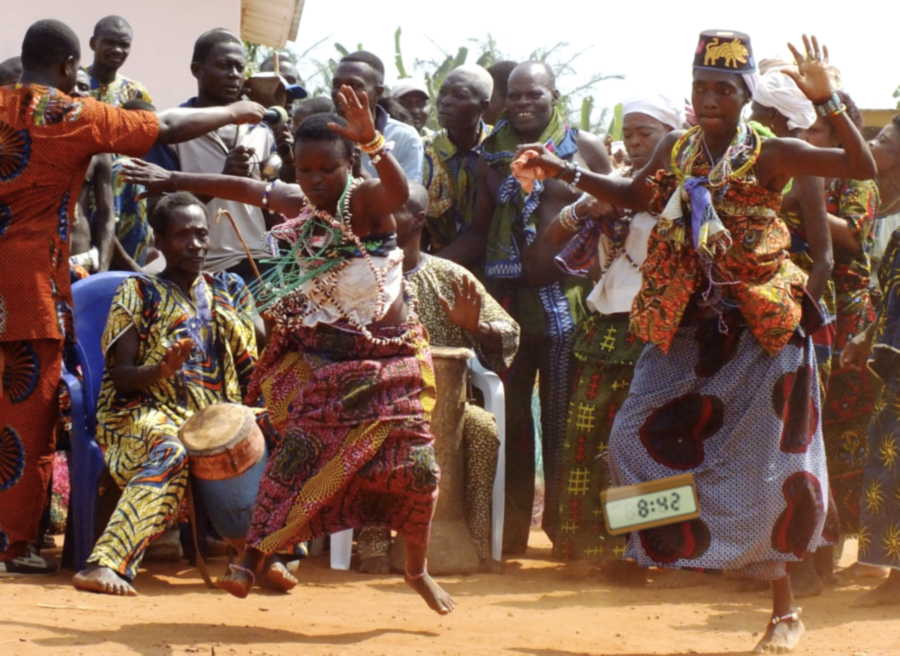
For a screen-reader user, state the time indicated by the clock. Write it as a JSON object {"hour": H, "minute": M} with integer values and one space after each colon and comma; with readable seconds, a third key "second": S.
{"hour": 8, "minute": 42}
